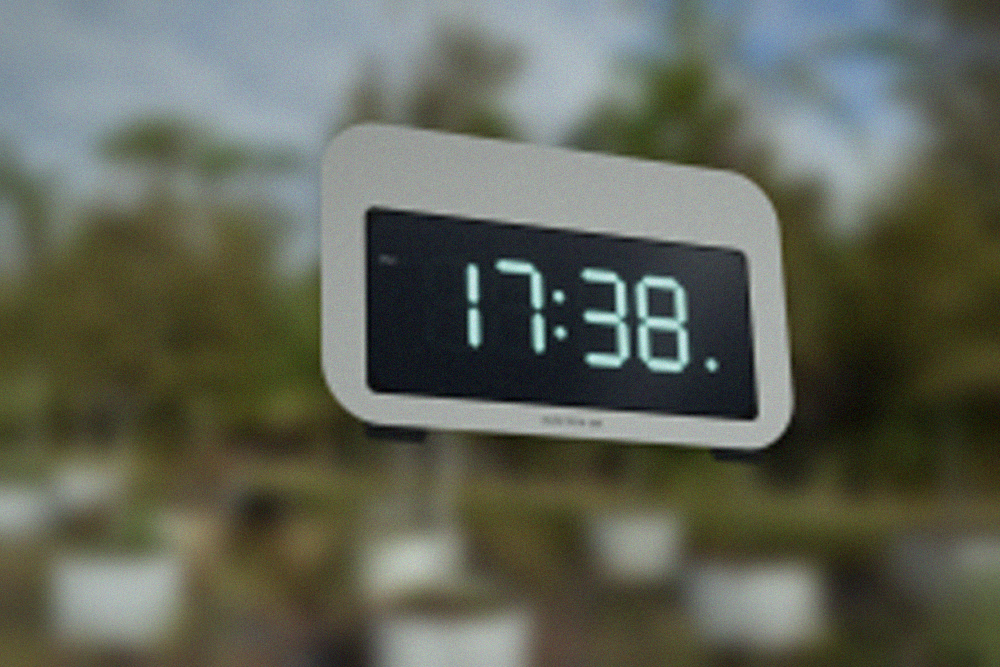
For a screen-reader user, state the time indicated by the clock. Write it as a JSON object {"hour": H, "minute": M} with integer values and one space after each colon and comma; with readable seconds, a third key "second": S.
{"hour": 17, "minute": 38}
